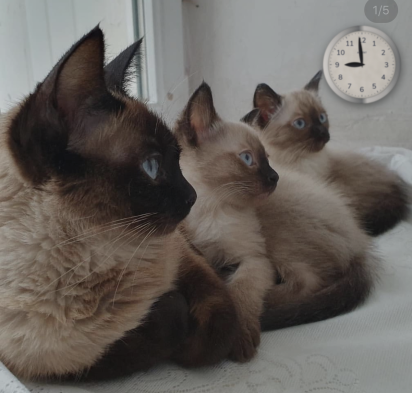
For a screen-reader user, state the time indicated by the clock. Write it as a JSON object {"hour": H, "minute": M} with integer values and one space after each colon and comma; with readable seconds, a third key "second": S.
{"hour": 8, "minute": 59}
